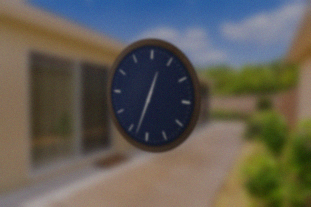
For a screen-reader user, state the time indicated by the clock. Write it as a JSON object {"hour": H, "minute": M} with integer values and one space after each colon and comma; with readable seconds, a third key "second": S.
{"hour": 12, "minute": 33}
